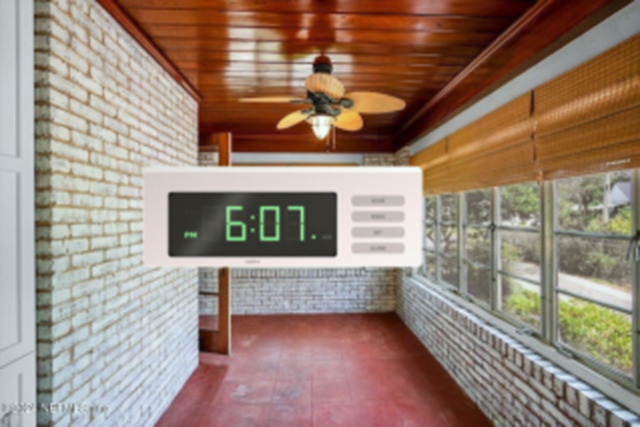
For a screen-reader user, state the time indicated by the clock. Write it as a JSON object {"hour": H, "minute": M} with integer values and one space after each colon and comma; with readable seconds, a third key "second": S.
{"hour": 6, "minute": 7}
